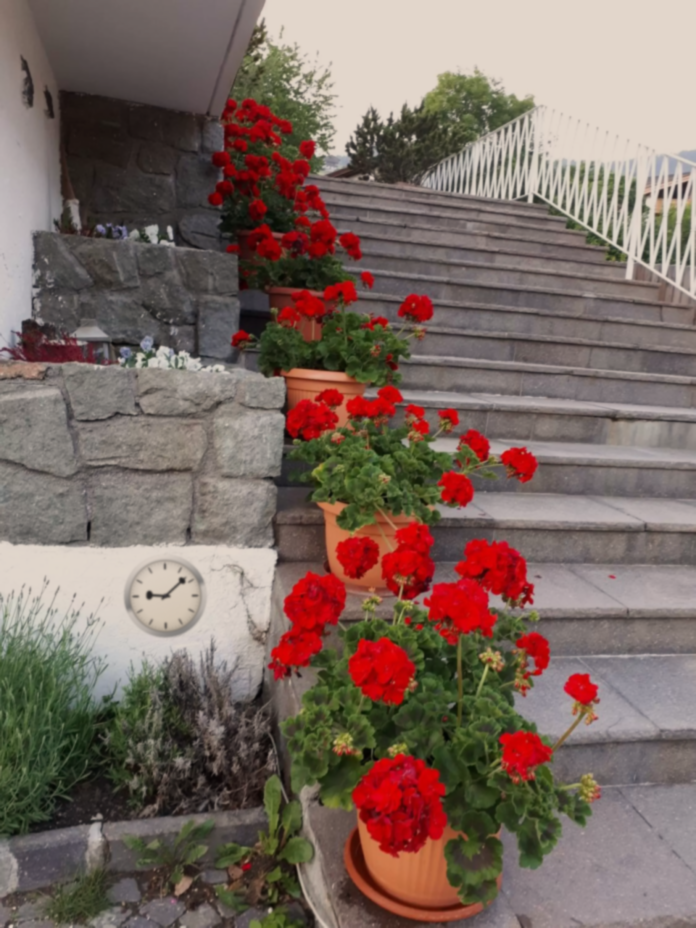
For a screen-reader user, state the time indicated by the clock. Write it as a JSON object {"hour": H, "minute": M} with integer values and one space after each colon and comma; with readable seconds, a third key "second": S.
{"hour": 9, "minute": 8}
